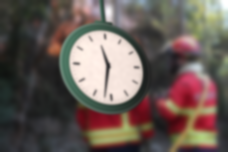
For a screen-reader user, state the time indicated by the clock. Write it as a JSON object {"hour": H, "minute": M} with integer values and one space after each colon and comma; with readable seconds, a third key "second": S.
{"hour": 11, "minute": 32}
